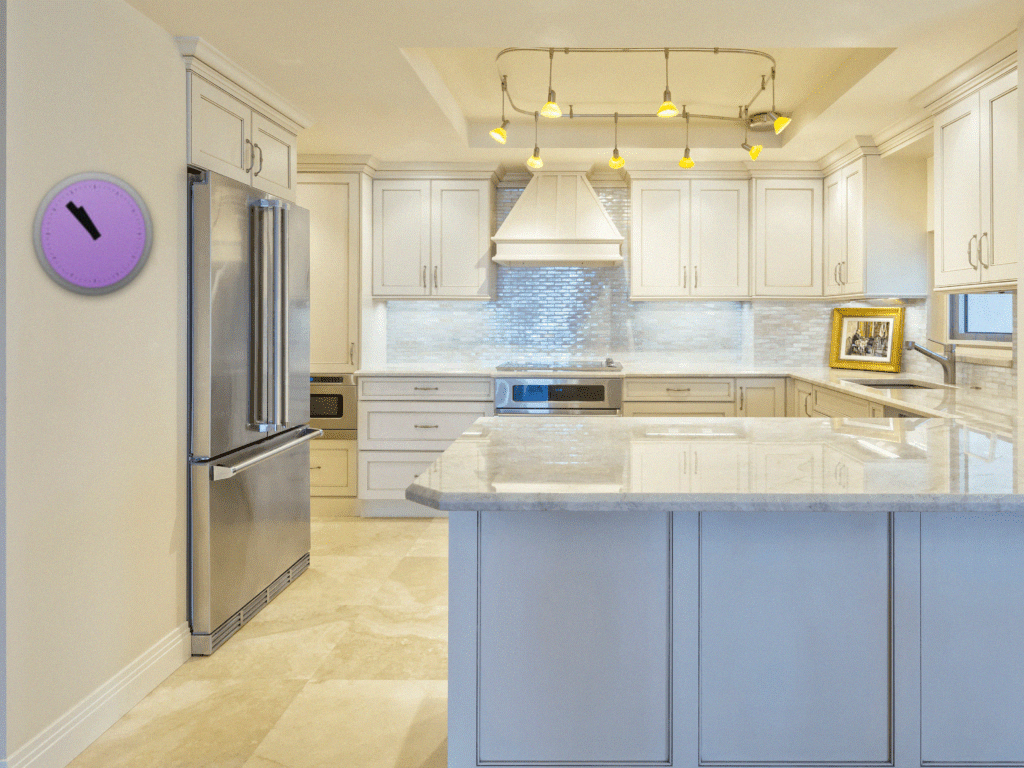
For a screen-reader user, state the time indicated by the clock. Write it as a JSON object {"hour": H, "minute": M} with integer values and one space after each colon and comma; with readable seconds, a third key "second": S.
{"hour": 10, "minute": 53}
